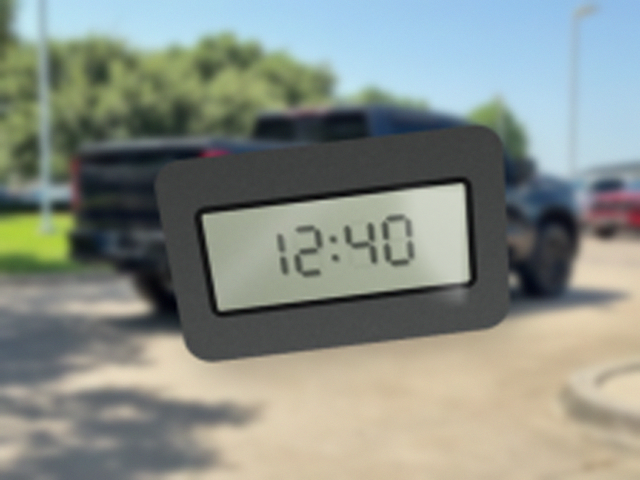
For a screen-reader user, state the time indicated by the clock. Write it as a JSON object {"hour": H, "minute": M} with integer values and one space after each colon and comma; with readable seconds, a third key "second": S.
{"hour": 12, "minute": 40}
